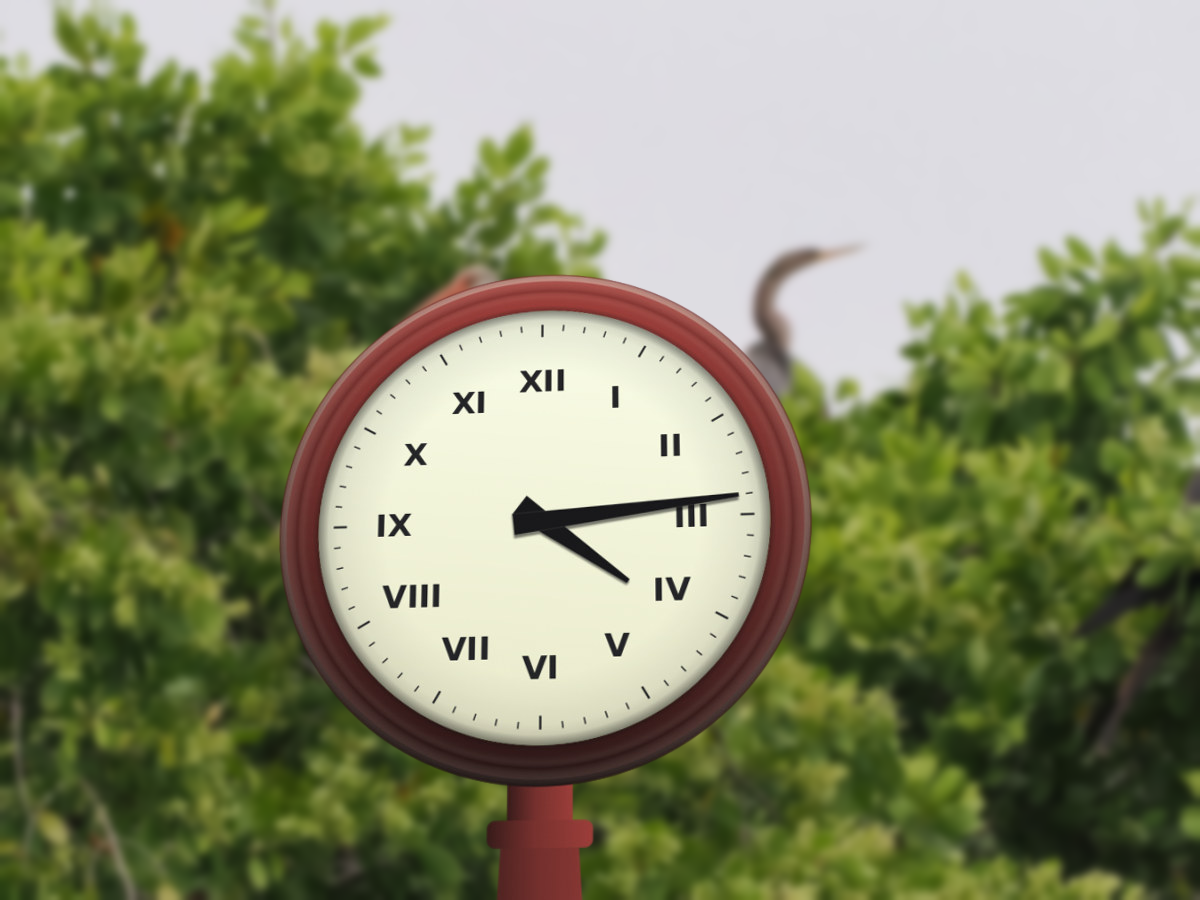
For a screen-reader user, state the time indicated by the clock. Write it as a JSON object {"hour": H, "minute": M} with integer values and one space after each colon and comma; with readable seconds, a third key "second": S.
{"hour": 4, "minute": 14}
